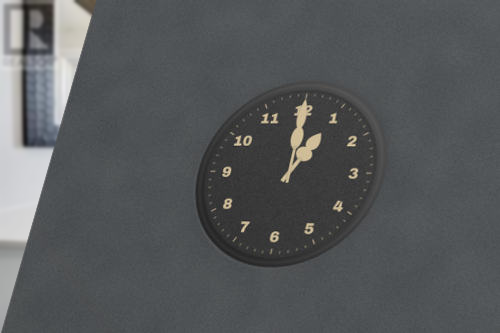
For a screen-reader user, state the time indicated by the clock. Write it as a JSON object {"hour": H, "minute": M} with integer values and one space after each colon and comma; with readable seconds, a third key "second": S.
{"hour": 1, "minute": 0}
